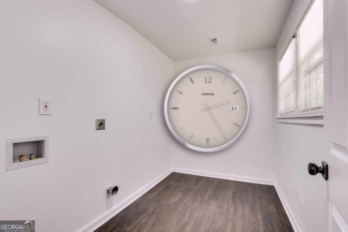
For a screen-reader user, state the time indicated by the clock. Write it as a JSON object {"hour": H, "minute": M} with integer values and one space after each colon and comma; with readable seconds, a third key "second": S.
{"hour": 2, "minute": 25}
